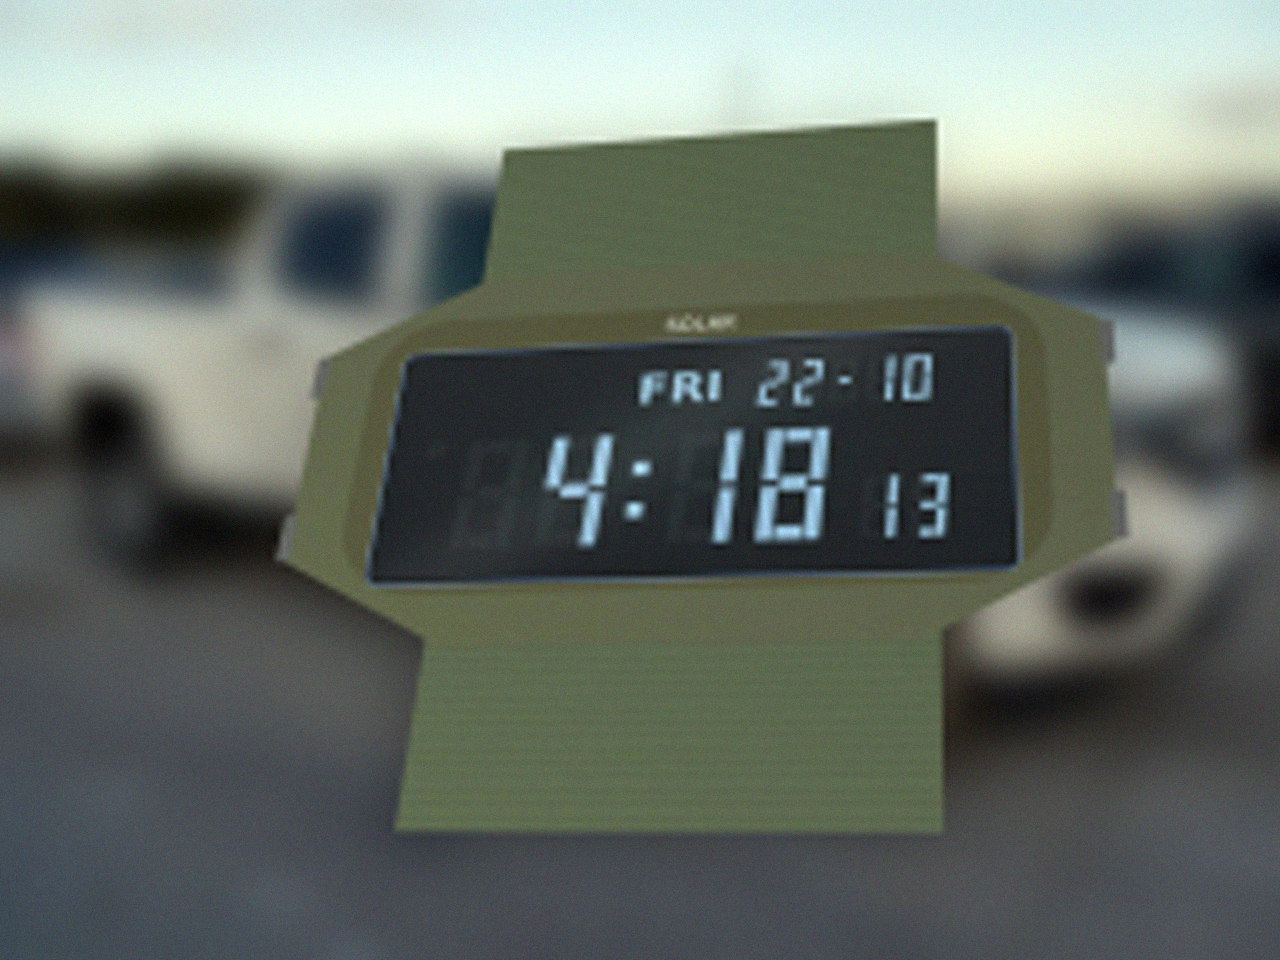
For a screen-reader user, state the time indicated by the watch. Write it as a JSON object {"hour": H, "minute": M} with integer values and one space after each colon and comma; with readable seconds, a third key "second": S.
{"hour": 4, "minute": 18, "second": 13}
